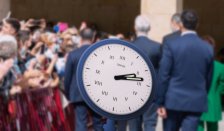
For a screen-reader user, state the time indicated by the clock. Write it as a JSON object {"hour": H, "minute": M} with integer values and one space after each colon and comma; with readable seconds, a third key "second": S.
{"hour": 2, "minute": 13}
